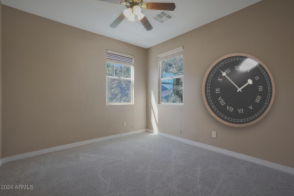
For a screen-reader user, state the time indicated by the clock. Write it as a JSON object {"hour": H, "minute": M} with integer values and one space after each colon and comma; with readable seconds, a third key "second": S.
{"hour": 1, "minute": 53}
